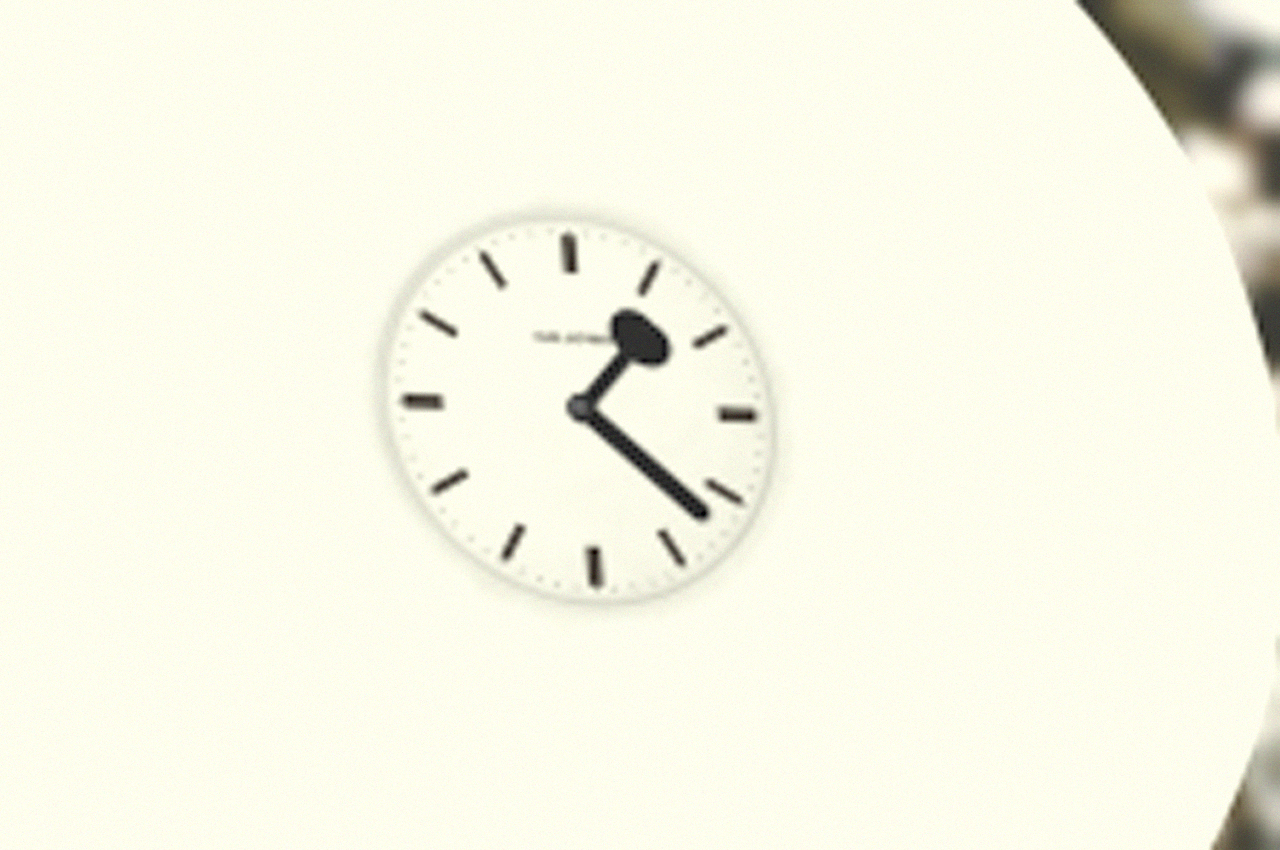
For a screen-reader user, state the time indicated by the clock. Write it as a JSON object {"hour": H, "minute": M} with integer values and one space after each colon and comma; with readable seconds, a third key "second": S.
{"hour": 1, "minute": 22}
